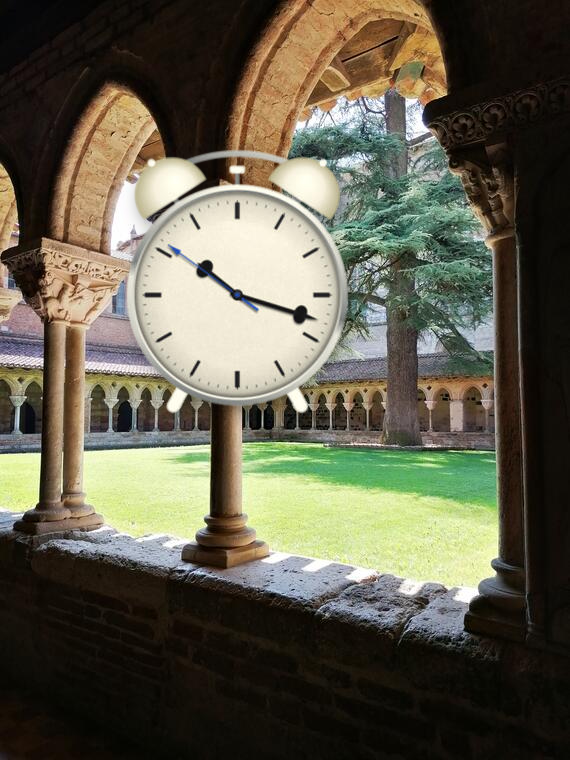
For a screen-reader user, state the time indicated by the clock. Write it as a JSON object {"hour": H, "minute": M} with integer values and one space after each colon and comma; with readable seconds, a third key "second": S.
{"hour": 10, "minute": 17, "second": 51}
